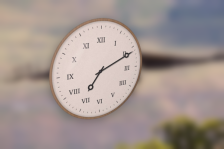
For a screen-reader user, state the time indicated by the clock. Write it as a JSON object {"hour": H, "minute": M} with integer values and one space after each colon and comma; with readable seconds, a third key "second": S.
{"hour": 7, "minute": 11}
